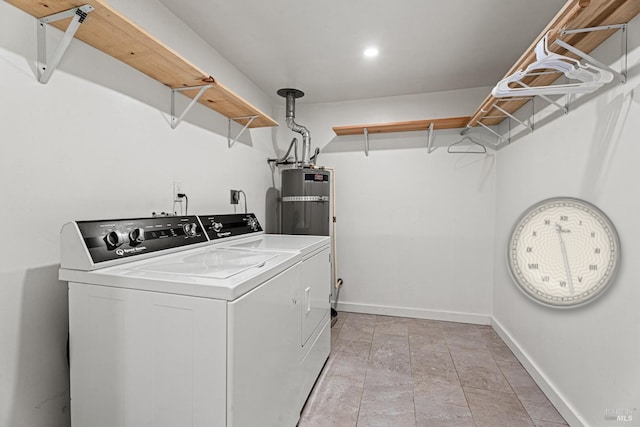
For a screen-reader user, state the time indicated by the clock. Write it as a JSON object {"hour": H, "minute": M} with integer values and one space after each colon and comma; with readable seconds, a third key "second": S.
{"hour": 11, "minute": 28}
